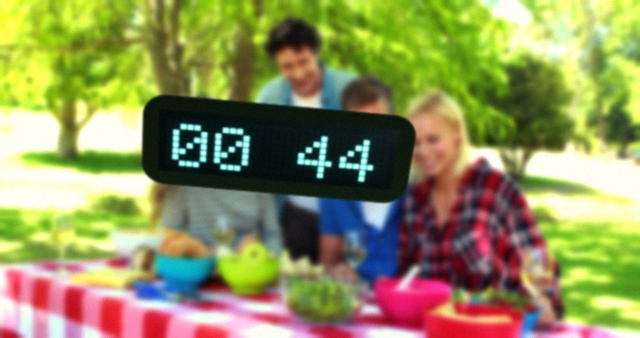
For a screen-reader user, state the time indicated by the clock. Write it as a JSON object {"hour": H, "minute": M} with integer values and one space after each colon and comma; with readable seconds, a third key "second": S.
{"hour": 0, "minute": 44}
